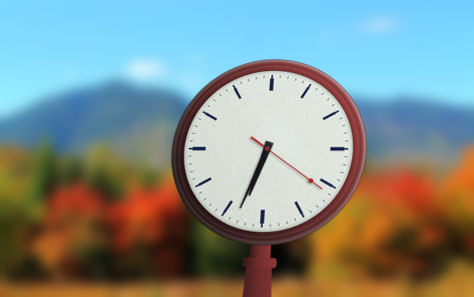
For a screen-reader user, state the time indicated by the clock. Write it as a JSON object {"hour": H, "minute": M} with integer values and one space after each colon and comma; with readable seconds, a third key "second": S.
{"hour": 6, "minute": 33, "second": 21}
